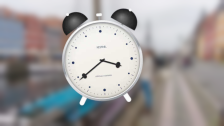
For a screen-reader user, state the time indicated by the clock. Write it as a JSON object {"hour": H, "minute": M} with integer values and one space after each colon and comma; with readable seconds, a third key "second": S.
{"hour": 3, "minute": 39}
